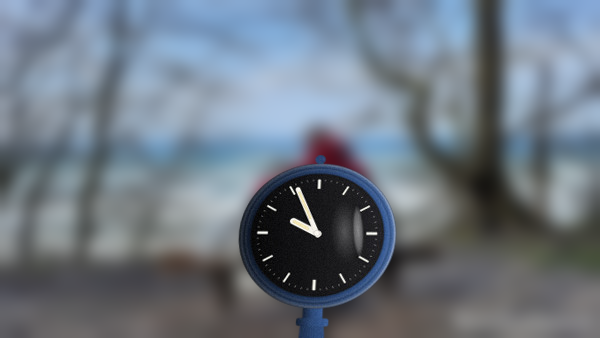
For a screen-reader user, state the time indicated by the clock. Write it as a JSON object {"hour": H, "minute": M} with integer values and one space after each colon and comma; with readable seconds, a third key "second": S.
{"hour": 9, "minute": 56}
